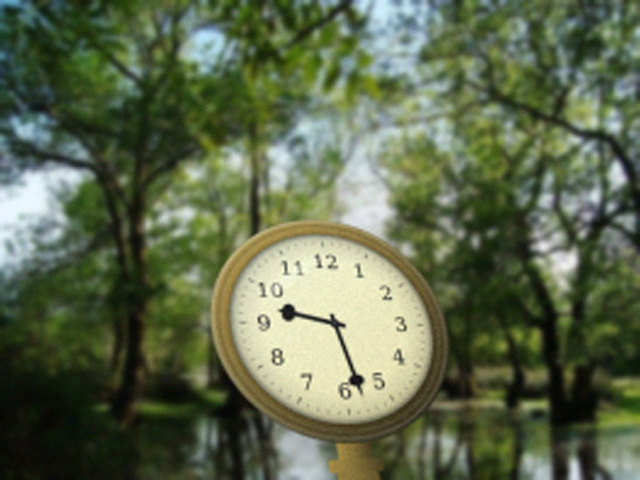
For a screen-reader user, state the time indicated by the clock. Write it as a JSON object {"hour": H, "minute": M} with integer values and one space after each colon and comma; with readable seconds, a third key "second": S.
{"hour": 9, "minute": 28}
